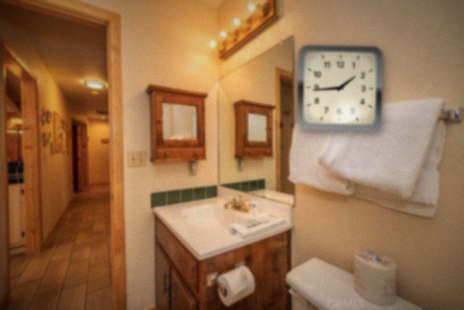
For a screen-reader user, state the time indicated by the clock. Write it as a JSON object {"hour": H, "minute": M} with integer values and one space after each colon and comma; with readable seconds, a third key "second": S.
{"hour": 1, "minute": 44}
